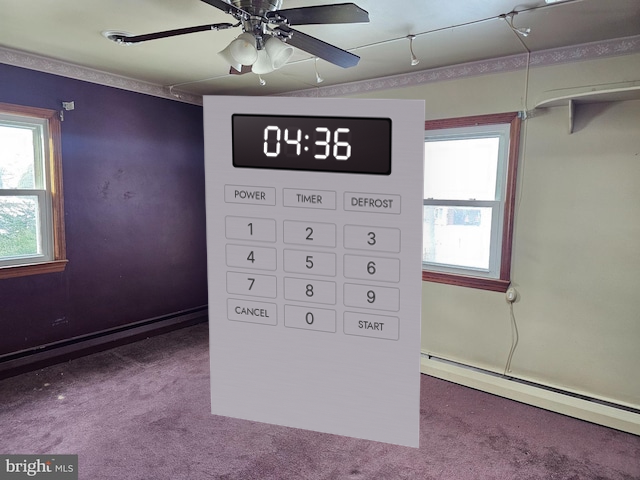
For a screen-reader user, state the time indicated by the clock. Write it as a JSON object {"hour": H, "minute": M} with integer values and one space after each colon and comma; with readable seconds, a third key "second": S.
{"hour": 4, "minute": 36}
